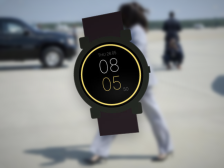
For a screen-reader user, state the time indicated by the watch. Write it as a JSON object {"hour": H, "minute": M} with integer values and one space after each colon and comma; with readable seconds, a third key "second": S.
{"hour": 8, "minute": 5}
